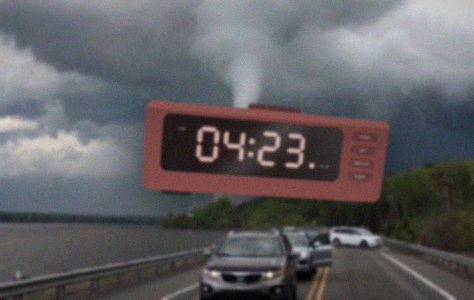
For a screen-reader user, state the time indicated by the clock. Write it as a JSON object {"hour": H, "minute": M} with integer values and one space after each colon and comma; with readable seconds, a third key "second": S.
{"hour": 4, "minute": 23}
